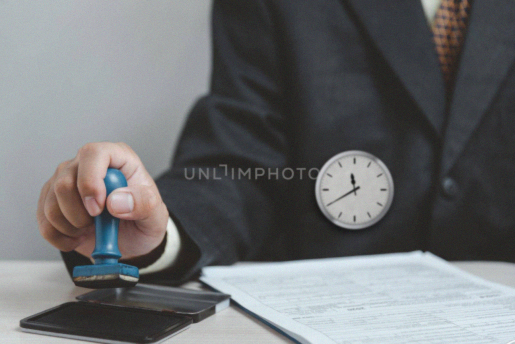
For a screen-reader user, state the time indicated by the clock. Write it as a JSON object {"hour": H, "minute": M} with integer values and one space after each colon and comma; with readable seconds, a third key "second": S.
{"hour": 11, "minute": 40}
